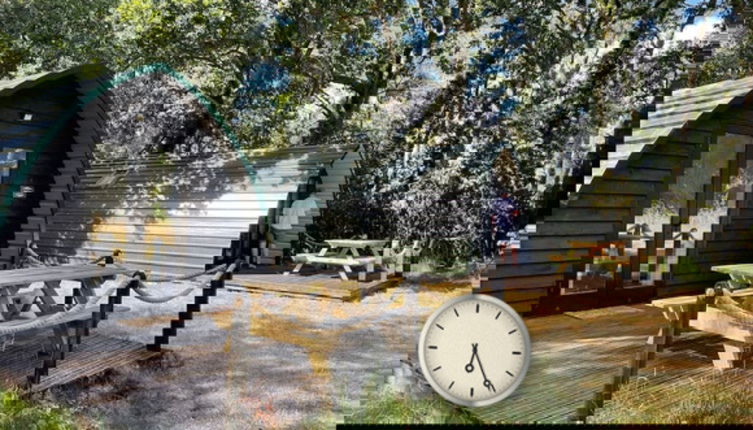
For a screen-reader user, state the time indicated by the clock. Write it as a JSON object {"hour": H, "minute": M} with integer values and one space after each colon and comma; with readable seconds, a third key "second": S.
{"hour": 6, "minute": 26}
